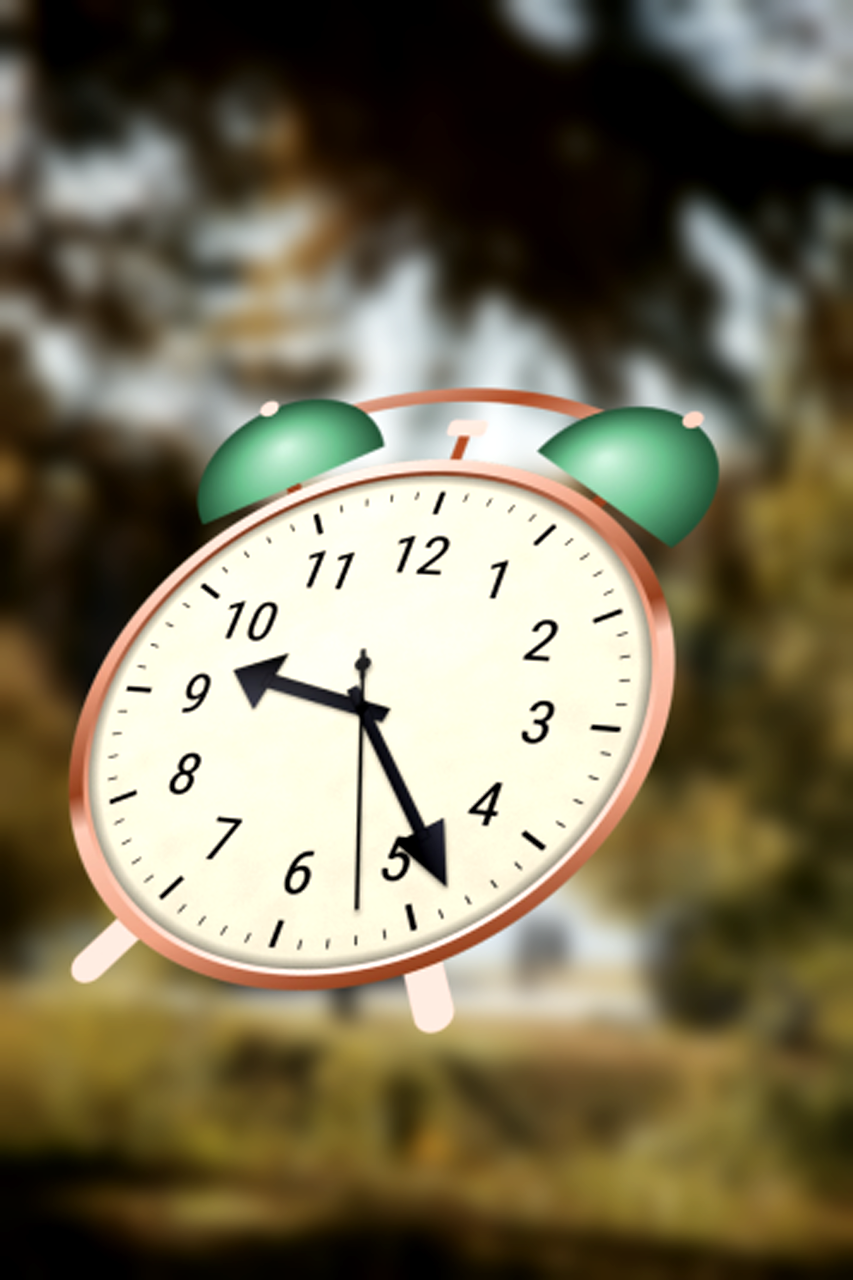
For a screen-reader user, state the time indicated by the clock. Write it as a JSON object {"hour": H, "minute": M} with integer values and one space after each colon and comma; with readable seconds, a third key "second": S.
{"hour": 9, "minute": 23, "second": 27}
